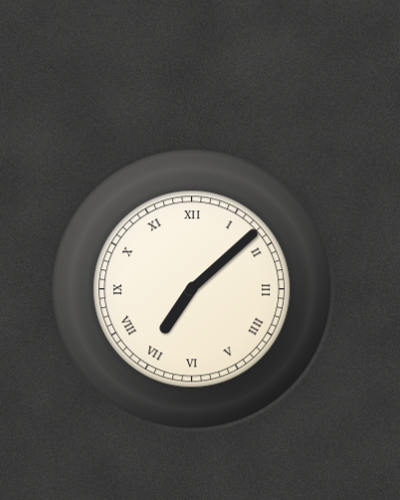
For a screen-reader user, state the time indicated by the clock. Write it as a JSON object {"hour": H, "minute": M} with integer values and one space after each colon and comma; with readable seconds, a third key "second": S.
{"hour": 7, "minute": 8}
